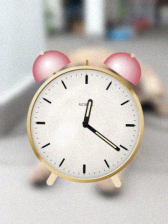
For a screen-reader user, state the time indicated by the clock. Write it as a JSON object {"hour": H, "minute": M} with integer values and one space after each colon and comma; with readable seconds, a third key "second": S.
{"hour": 12, "minute": 21}
